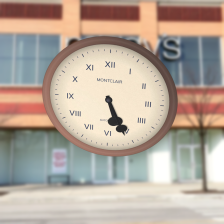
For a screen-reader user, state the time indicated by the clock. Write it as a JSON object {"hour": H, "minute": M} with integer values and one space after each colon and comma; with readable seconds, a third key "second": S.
{"hour": 5, "minute": 26}
